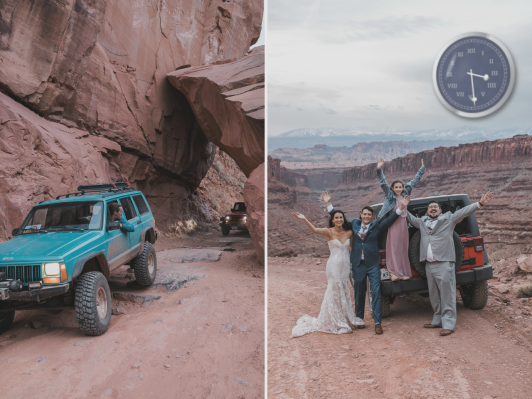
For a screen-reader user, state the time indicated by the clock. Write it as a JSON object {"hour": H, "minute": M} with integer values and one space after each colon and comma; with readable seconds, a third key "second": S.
{"hour": 3, "minute": 29}
